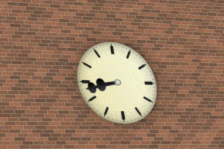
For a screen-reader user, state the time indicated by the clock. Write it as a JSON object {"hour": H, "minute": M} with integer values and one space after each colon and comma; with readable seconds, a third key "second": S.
{"hour": 8, "minute": 43}
